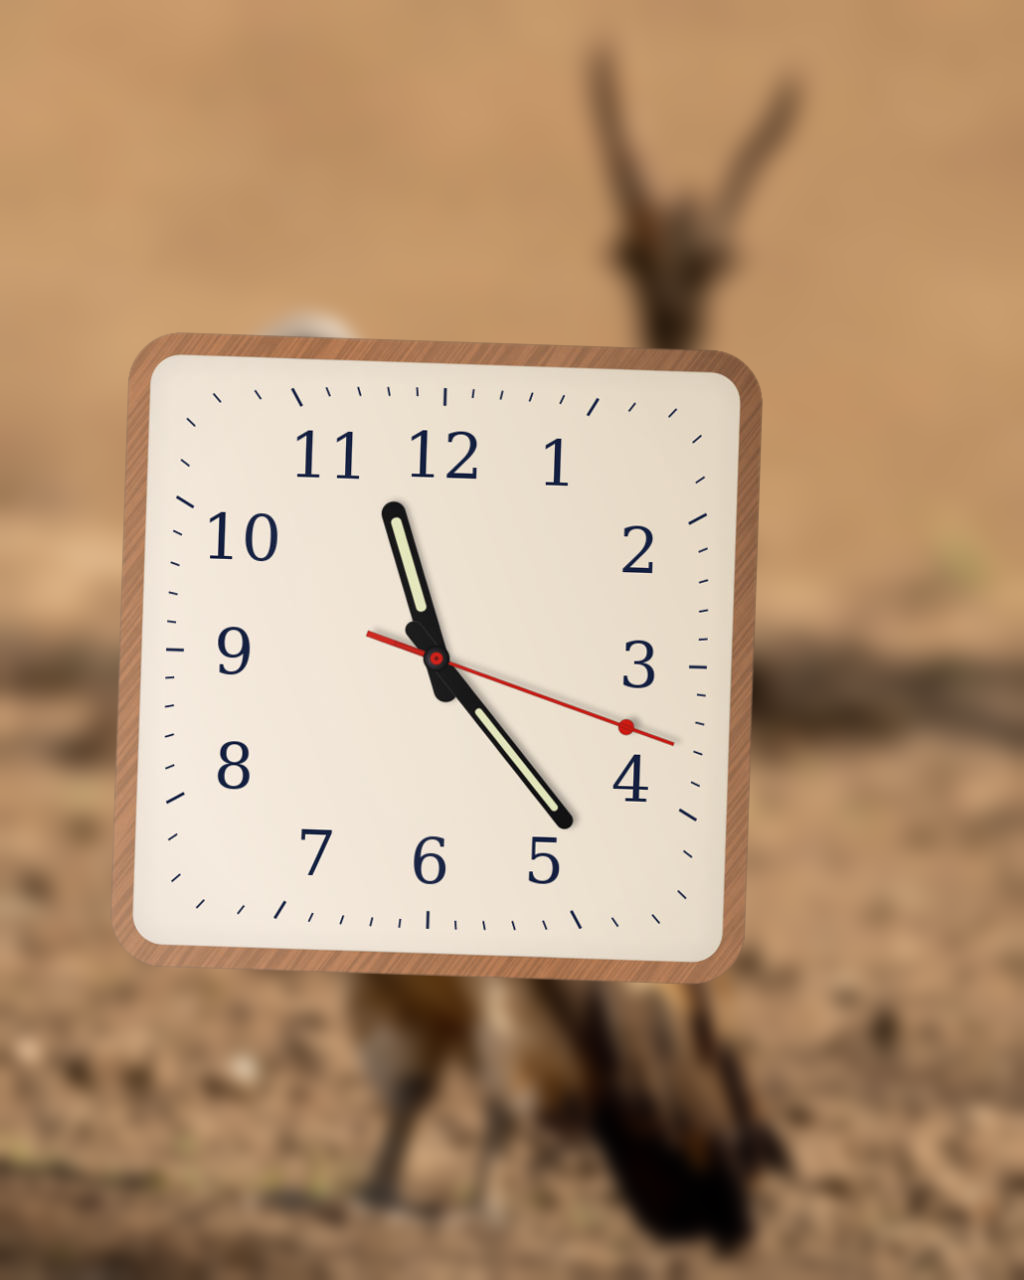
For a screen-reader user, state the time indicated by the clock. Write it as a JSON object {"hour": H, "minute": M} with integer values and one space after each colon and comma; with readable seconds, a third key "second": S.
{"hour": 11, "minute": 23, "second": 18}
